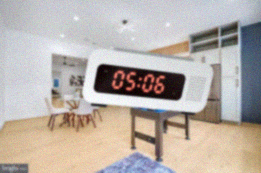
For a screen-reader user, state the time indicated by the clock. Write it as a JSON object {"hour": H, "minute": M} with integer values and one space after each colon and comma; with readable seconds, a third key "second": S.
{"hour": 5, "minute": 6}
